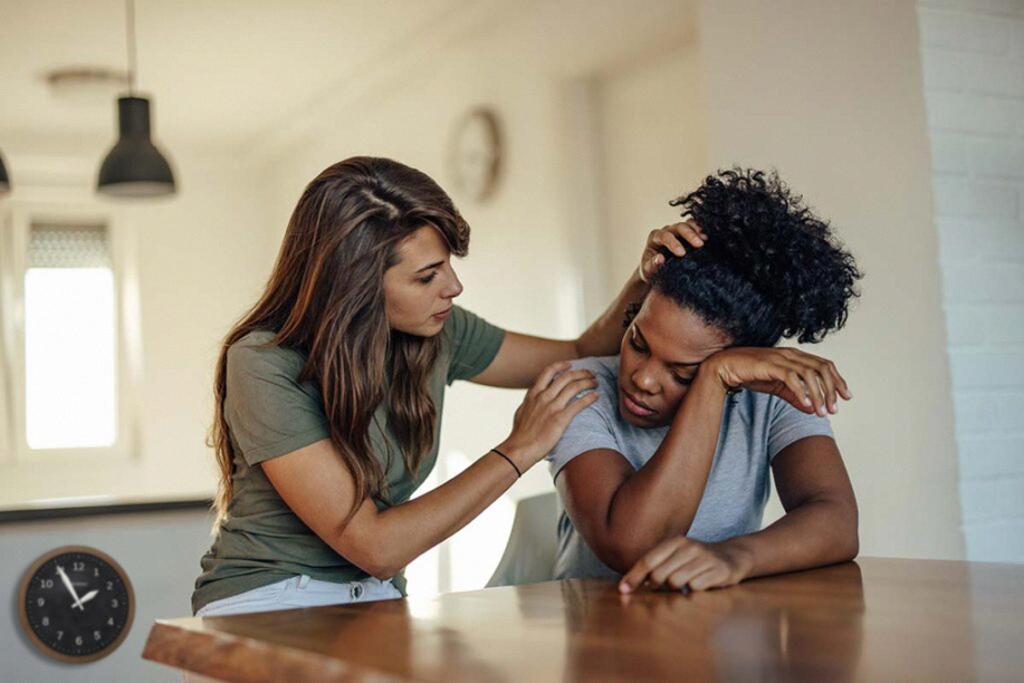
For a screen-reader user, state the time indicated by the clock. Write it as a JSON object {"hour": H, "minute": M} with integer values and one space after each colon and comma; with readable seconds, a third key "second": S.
{"hour": 1, "minute": 55}
